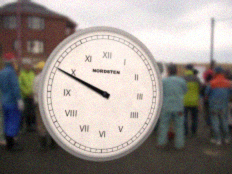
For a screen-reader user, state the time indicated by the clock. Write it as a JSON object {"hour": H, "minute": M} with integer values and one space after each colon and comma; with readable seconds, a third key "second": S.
{"hour": 9, "minute": 49}
